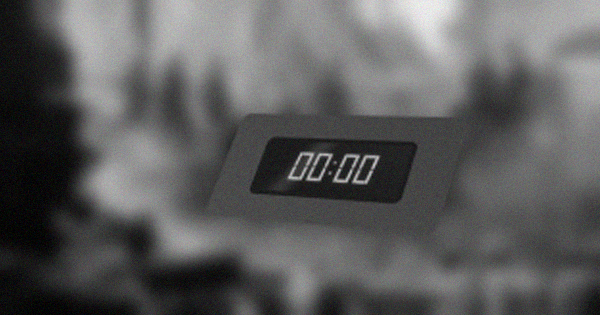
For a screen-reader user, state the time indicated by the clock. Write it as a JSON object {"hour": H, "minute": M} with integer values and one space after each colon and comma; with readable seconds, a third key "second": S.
{"hour": 0, "minute": 0}
